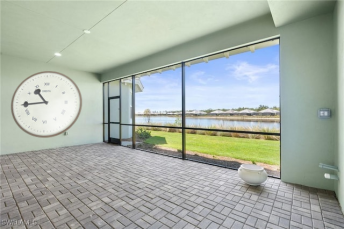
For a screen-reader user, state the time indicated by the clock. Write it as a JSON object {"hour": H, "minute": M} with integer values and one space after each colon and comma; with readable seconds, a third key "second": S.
{"hour": 10, "minute": 44}
